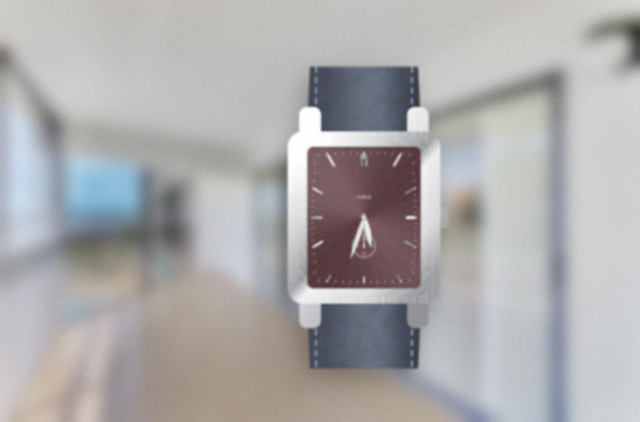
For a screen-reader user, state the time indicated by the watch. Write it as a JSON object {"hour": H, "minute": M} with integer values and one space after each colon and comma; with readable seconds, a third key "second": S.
{"hour": 5, "minute": 33}
